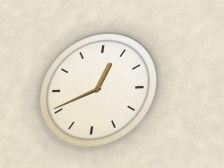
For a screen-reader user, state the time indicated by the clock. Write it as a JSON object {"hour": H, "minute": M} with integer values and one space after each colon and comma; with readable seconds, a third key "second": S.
{"hour": 12, "minute": 41}
